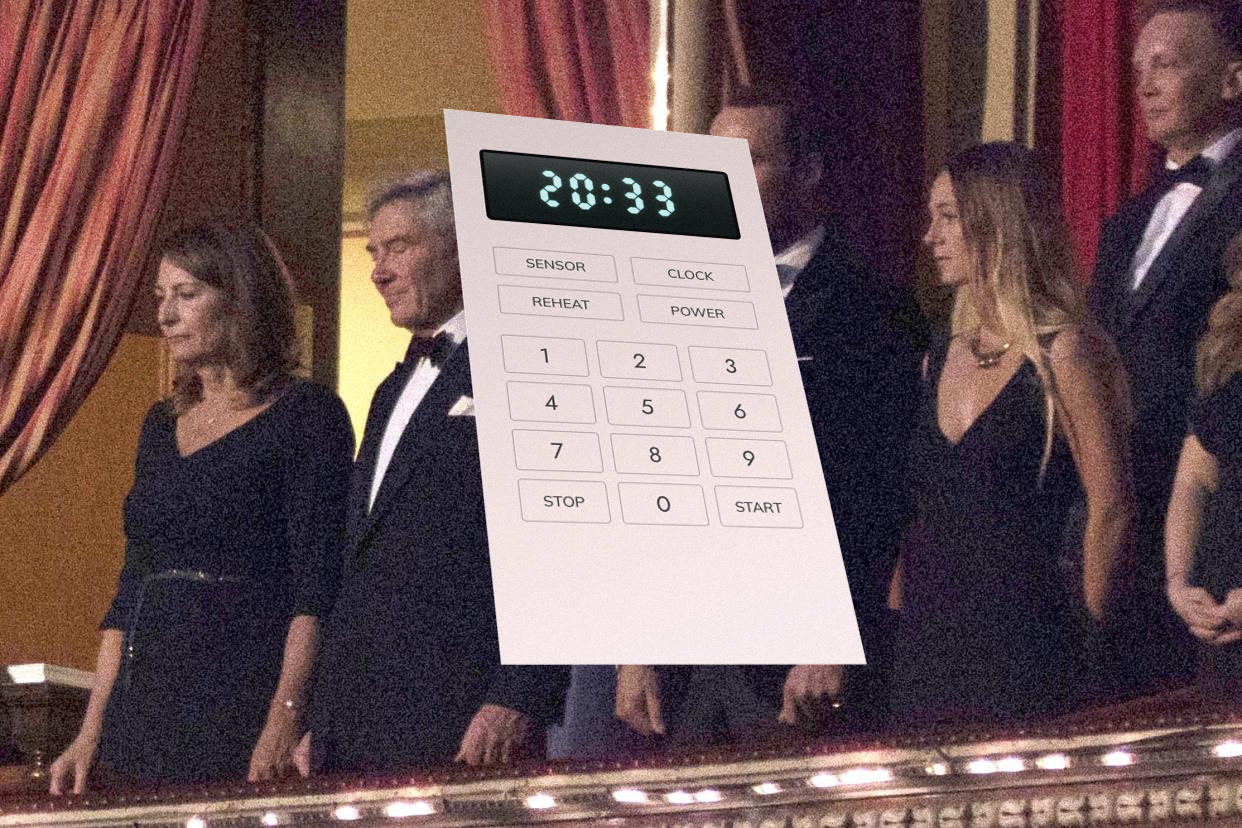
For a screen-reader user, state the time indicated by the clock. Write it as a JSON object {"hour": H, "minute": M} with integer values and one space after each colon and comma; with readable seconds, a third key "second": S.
{"hour": 20, "minute": 33}
